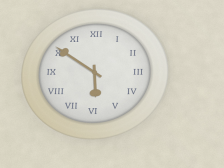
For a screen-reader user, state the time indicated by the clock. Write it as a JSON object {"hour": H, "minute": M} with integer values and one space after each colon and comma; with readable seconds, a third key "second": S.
{"hour": 5, "minute": 51}
